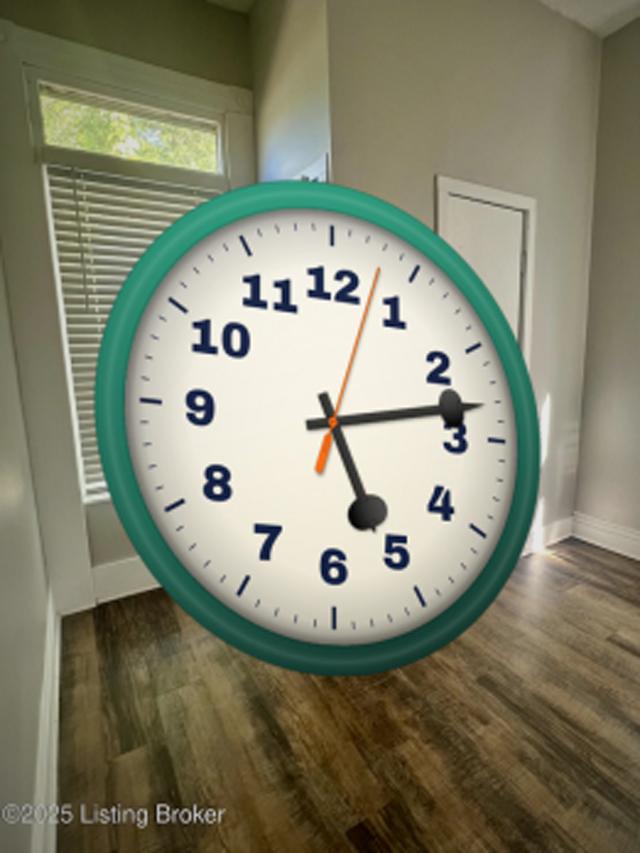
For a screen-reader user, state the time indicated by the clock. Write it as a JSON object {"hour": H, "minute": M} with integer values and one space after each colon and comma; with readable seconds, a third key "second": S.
{"hour": 5, "minute": 13, "second": 3}
